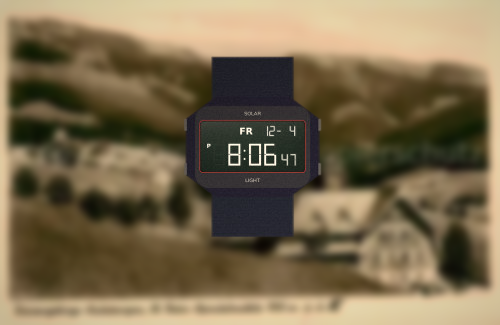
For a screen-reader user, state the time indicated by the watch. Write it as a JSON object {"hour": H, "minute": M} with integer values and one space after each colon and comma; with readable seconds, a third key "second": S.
{"hour": 8, "minute": 6, "second": 47}
